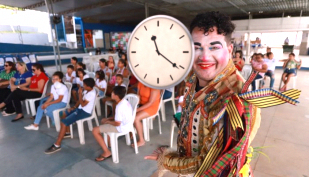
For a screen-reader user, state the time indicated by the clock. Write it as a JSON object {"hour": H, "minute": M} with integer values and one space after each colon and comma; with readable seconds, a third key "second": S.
{"hour": 11, "minute": 21}
